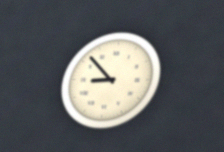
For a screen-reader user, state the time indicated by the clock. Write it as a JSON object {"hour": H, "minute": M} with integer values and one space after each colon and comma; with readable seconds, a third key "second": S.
{"hour": 8, "minute": 52}
